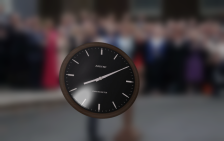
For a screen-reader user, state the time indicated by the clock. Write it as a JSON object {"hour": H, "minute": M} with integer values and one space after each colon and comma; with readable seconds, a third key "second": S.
{"hour": 8, "minute": 10}
